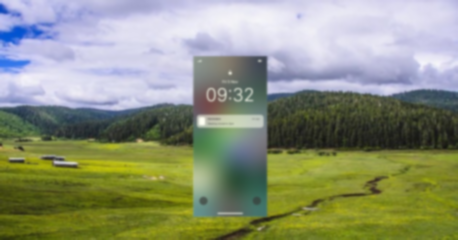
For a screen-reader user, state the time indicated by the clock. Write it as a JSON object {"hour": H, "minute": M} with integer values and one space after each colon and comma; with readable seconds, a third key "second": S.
{"hour": 9, "minute": 32}
